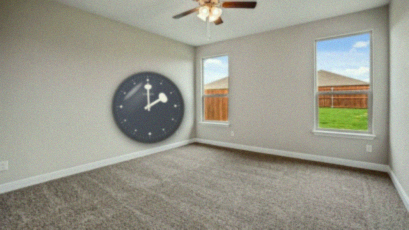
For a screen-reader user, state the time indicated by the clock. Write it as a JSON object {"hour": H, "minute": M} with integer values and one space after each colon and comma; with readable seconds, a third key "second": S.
{"hour": 2, "minute": 0}
